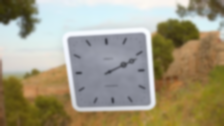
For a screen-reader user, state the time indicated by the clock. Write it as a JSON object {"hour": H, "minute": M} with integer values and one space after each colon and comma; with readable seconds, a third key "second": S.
{"hour": 2, "minute": 11}
